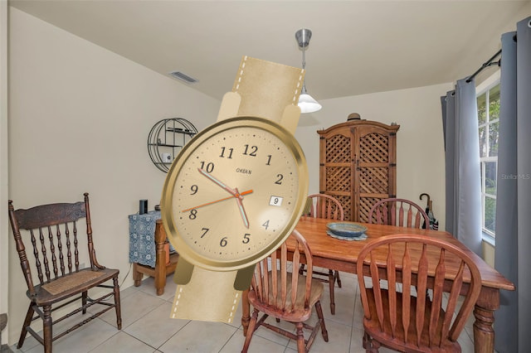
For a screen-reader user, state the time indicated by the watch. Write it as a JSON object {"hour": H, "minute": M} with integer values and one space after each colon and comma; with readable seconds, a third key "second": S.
{"hour": 4, "minute": 48, "second": 41}
